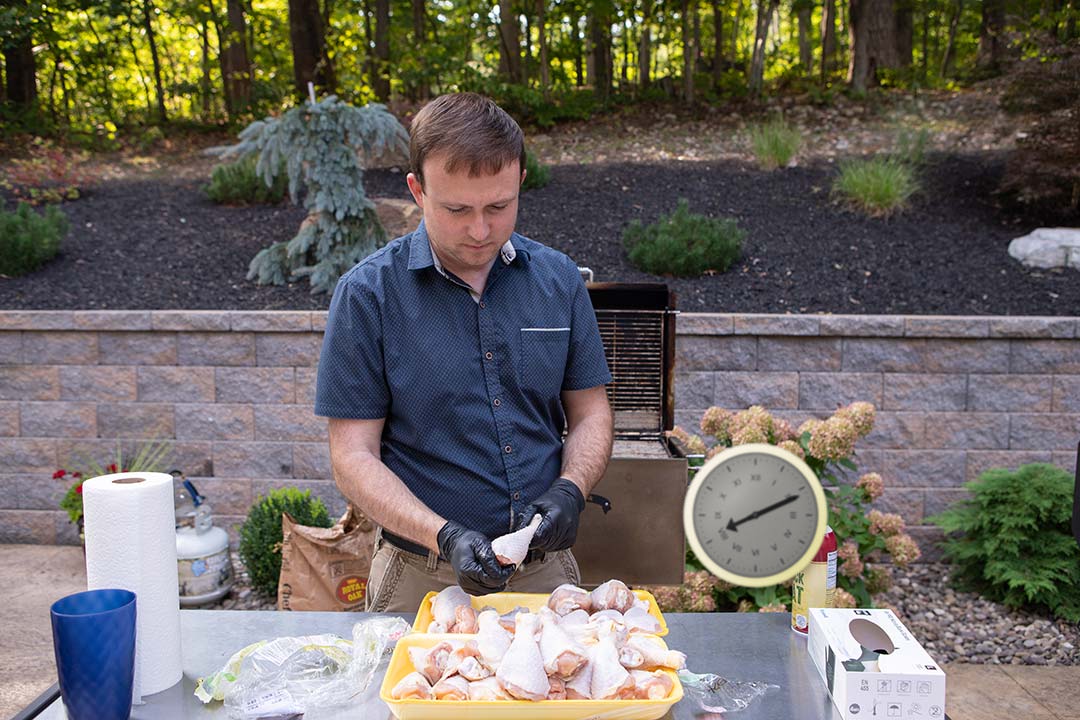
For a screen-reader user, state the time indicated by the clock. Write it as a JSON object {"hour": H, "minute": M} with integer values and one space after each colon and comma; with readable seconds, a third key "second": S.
{"hour": 8, "minute": 11}
